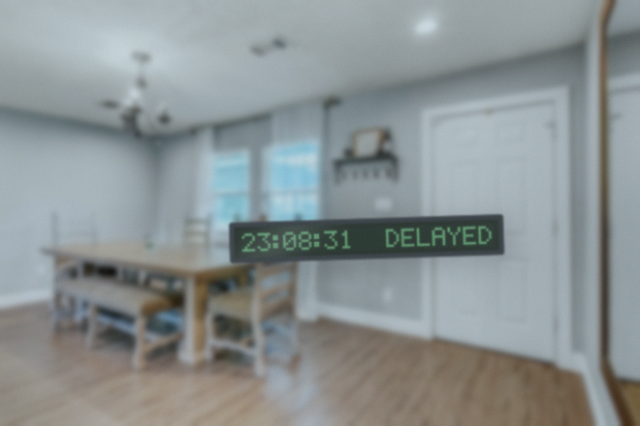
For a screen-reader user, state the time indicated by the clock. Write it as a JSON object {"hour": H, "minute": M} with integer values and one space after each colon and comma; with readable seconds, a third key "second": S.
{"hour": 23, "minute": 8, "second": 31}
